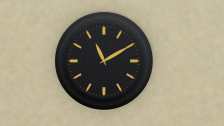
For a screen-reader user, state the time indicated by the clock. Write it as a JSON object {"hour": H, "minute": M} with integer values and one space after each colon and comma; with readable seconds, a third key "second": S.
{"hour": 11, "minute": 10}
